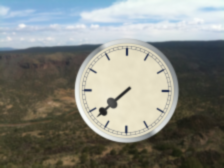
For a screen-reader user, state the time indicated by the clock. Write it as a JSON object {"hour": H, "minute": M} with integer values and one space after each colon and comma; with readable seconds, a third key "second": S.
{"hour": 7, "minute": 38}
